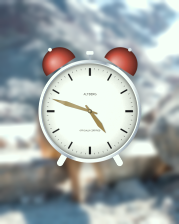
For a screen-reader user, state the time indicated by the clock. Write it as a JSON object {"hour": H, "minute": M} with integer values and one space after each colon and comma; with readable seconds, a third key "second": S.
{"hour": 4, "minute": 48}
